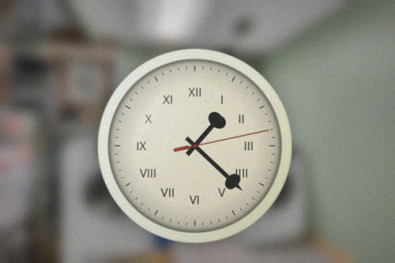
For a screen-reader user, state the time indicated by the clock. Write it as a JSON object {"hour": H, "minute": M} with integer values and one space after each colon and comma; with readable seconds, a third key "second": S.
{"hour": 1, "minute": 22, "second": 13}
